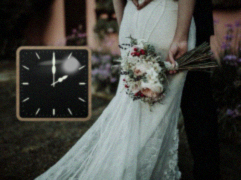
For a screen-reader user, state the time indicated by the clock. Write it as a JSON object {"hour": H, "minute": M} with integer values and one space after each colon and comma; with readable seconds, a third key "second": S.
{"hour": 2, "minute": 0}
